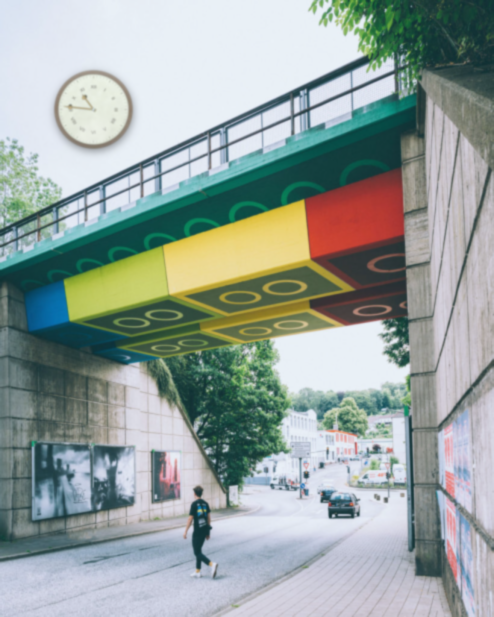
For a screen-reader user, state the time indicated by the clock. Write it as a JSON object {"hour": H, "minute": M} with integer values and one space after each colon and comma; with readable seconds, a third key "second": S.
{"hour": 10, "minute": 46}
